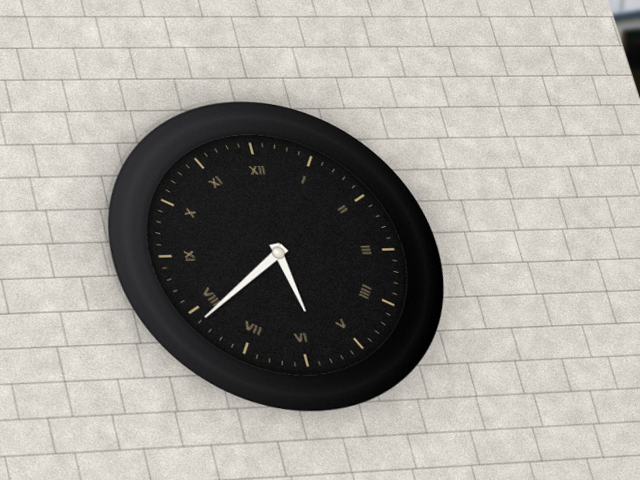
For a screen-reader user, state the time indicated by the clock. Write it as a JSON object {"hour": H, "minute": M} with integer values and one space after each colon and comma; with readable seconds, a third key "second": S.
{"hour": 5, "minute": 39}
